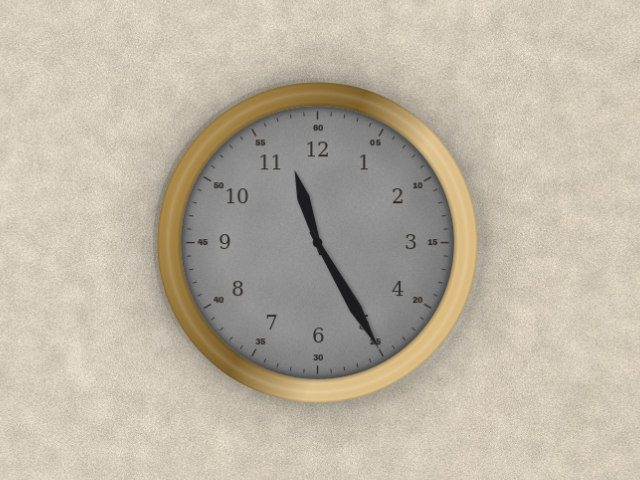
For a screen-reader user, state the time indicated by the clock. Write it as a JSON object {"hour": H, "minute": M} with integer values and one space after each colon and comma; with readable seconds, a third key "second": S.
{"hour": 11, "minute": 25}
